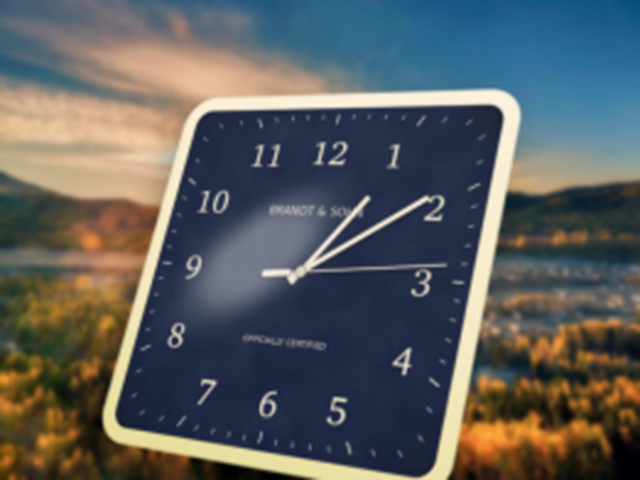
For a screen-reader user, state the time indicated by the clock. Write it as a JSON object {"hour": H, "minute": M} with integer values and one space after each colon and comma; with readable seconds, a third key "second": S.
{"hour": 1, "minute": 9, "second": 14}
